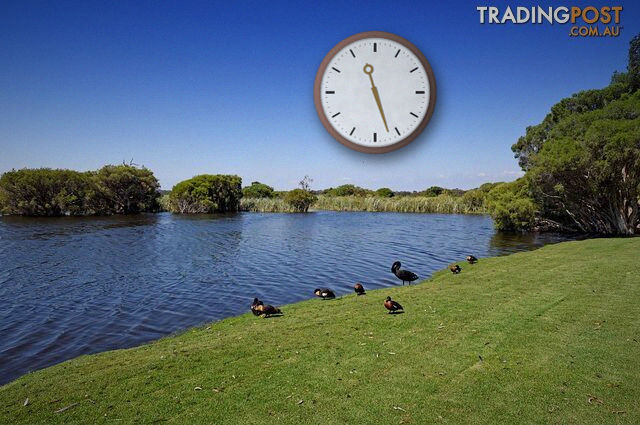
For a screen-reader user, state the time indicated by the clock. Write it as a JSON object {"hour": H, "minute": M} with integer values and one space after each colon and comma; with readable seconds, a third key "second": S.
{"hour": 11, "minute": 27}
